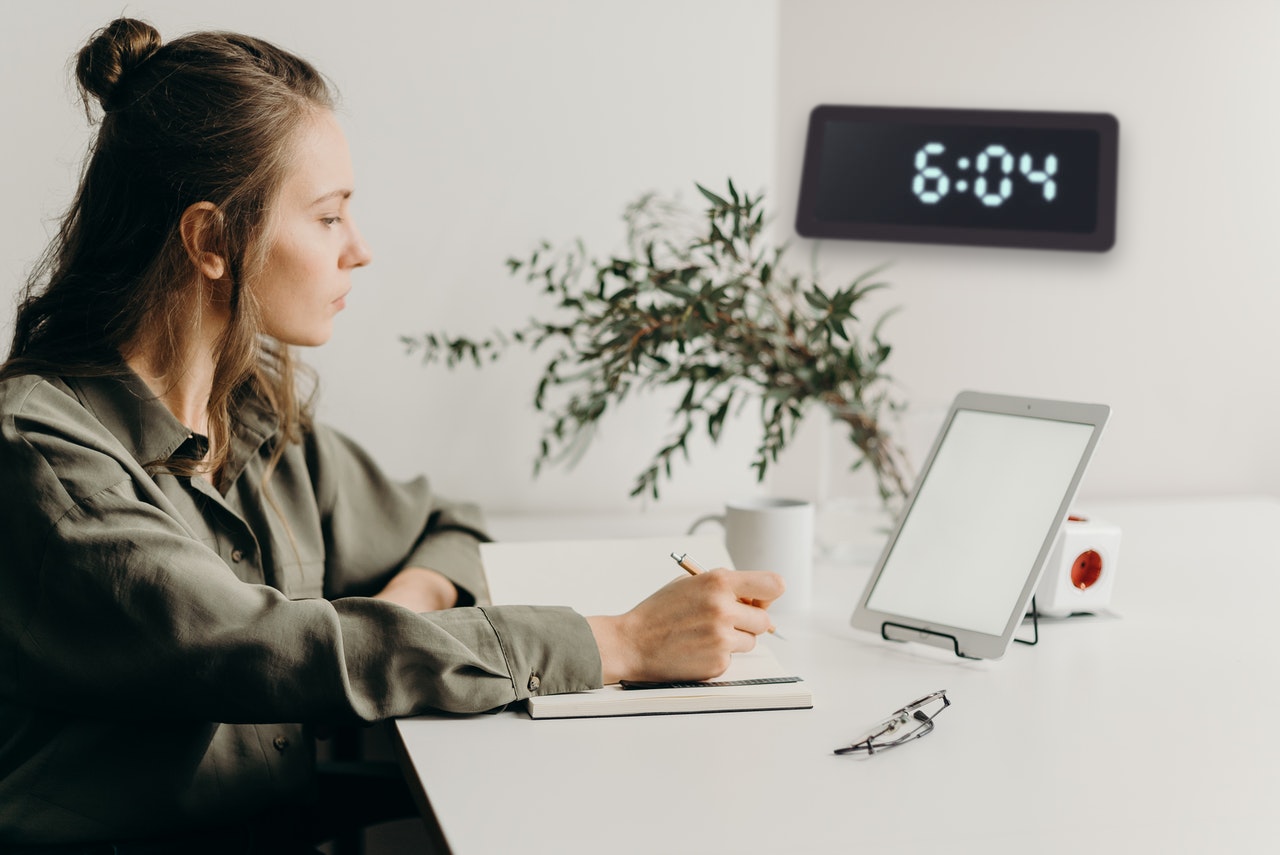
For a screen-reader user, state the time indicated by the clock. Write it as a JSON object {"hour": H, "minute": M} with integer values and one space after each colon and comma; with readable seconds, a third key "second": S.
{"hour": 6, "minute": 4}
